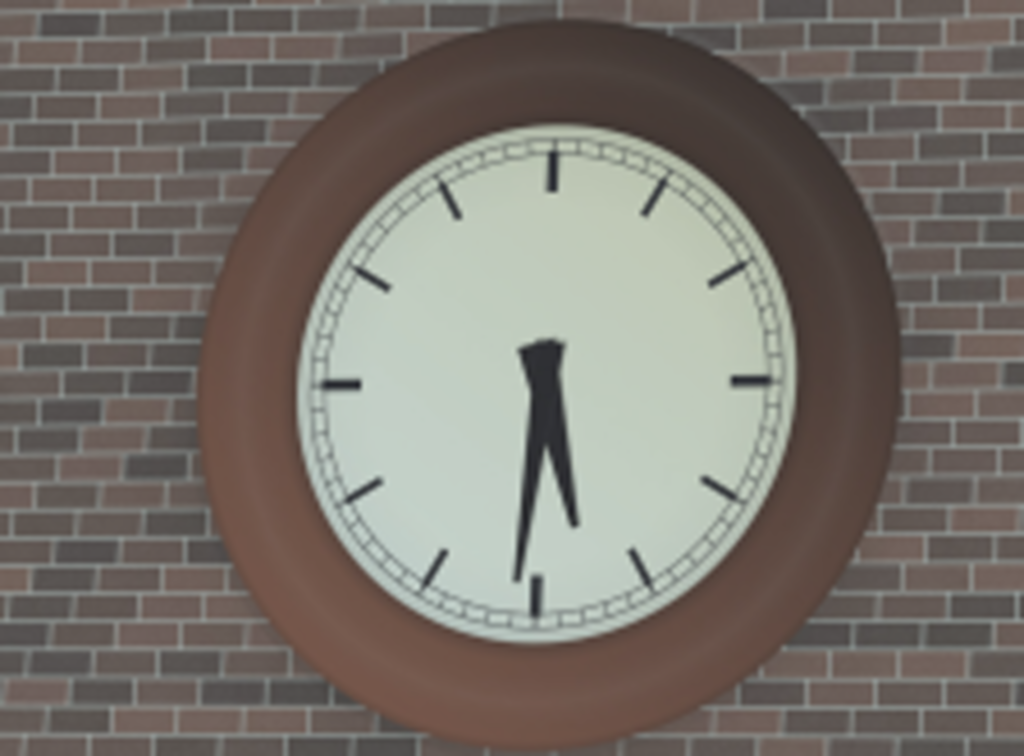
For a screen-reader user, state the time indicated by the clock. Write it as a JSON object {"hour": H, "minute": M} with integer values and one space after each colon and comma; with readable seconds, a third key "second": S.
{"hour": 5, "minute": 31}
